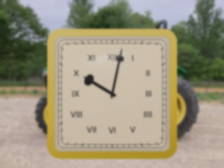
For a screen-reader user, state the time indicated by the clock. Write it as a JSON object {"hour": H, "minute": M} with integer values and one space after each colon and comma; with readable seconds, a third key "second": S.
{"hour": 10, "minute": 2}
